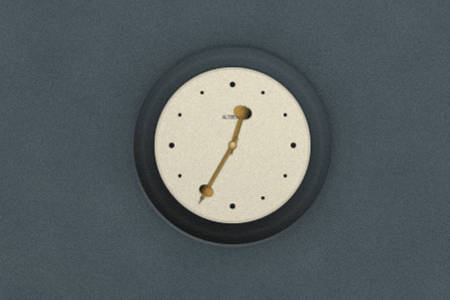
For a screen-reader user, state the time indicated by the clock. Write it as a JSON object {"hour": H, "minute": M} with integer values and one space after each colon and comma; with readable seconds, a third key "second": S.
{"hour": 12, "minute": 35}
